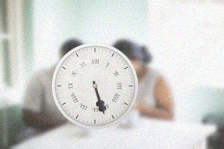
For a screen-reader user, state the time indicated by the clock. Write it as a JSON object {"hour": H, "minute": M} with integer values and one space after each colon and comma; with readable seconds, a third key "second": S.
{"hour": 5, "minute": 27}
